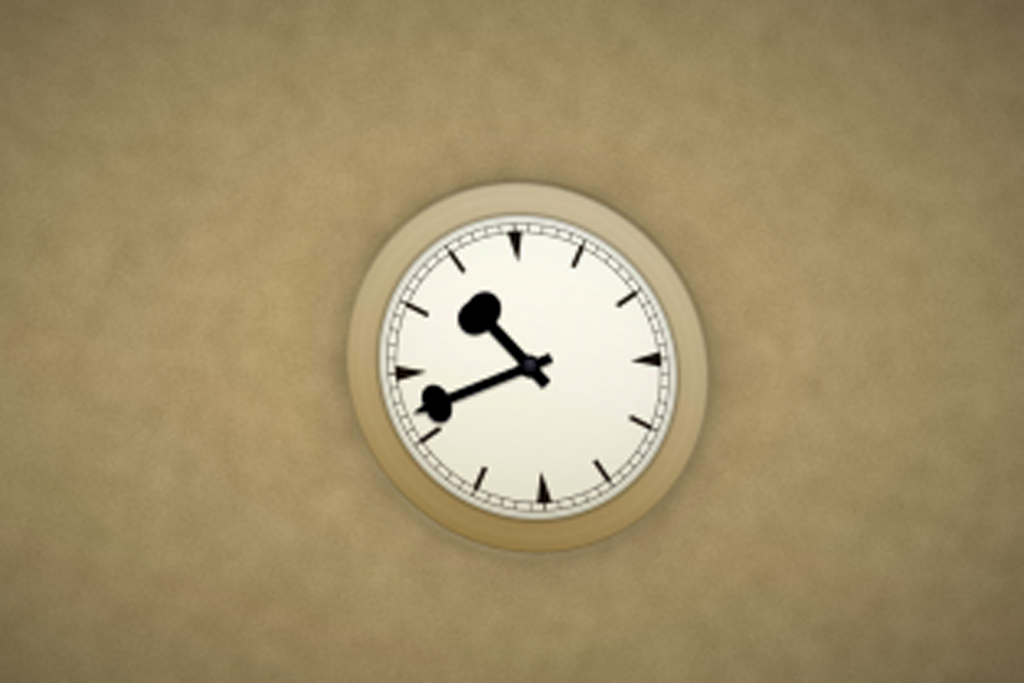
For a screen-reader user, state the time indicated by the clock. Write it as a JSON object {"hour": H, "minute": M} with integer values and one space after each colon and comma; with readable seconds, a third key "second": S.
{"hour": 10, "minute": 42}
